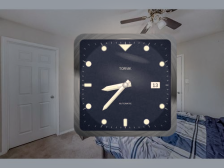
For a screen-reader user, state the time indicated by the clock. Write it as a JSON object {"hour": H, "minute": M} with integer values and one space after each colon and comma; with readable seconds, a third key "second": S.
{"hour": 8, "minute": 37}
